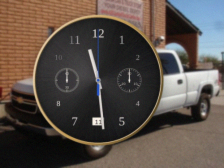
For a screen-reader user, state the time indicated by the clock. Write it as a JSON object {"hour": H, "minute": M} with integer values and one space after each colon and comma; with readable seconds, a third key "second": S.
{"hour": 11, "minute": 29}
